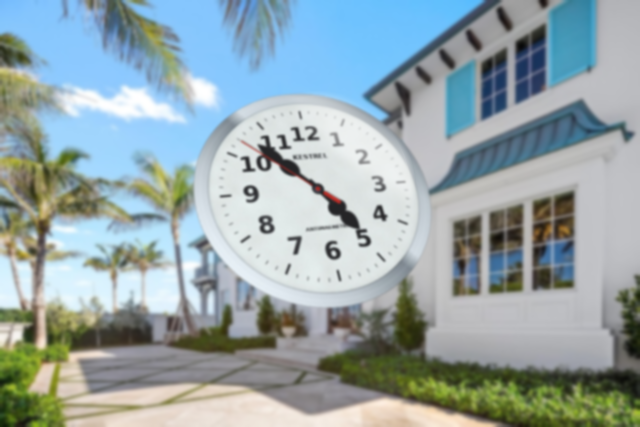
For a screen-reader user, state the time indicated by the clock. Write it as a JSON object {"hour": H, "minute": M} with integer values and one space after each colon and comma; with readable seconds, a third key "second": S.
{"hour": 4, "minute": 52, "second": 52}
